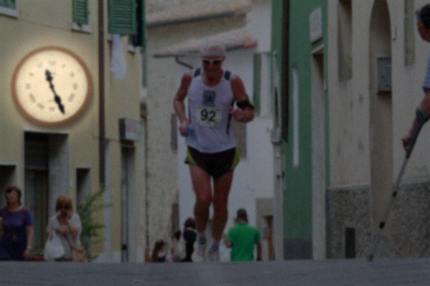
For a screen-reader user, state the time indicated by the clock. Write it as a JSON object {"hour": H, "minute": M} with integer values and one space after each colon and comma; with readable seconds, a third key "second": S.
{"hour": 11, "minute": 26}
